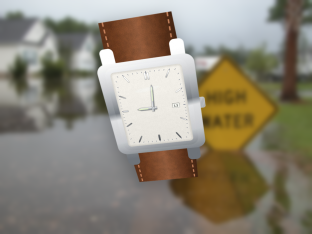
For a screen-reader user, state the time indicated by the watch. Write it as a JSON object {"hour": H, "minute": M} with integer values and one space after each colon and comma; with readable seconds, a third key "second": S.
{"hour": 9, "minute": 1}
